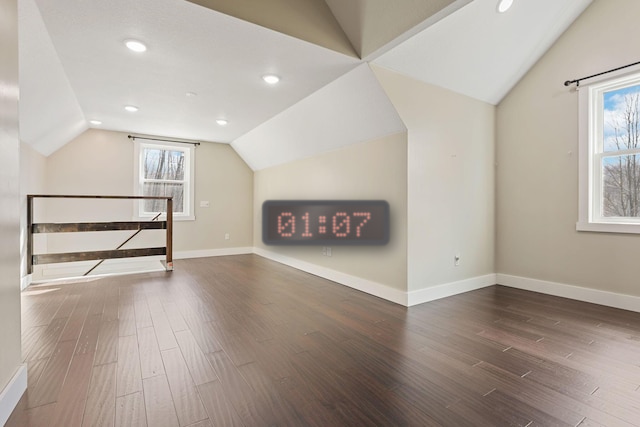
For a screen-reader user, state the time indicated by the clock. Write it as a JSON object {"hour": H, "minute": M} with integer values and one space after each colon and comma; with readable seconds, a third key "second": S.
{"hour": 1, "minute": 7}
